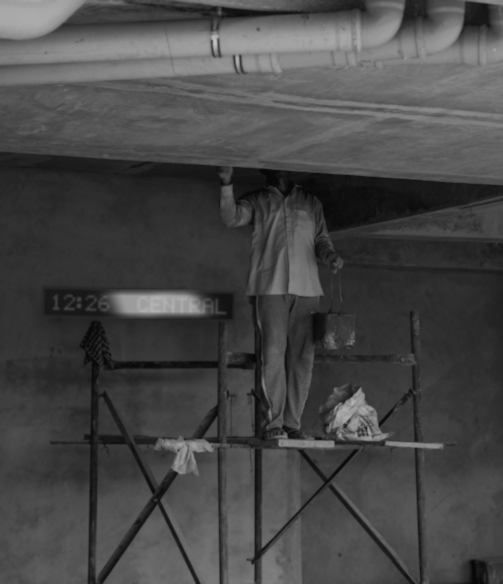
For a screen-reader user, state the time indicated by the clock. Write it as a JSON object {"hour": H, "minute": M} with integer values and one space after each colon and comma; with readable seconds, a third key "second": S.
{"hour": 12, "minute": 26}
